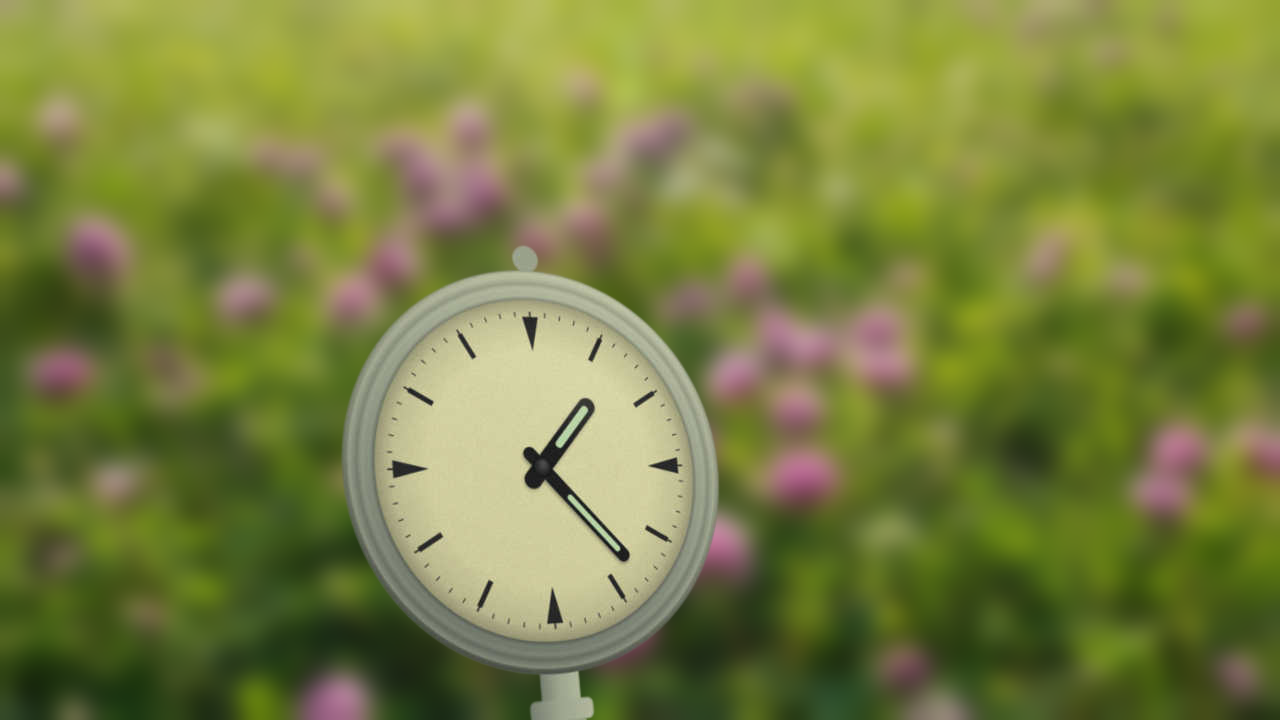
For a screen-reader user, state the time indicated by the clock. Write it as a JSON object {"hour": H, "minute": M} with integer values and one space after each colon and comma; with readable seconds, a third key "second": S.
{"hour": 1, "minute": 23}
